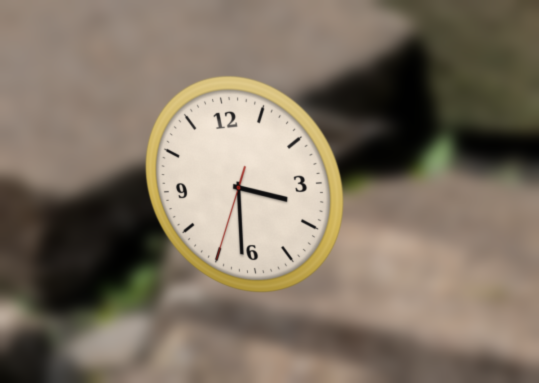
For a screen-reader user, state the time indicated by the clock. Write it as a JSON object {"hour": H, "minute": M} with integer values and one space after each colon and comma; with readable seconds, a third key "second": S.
{"hour": 3, "minute": 31, "second": 35}
